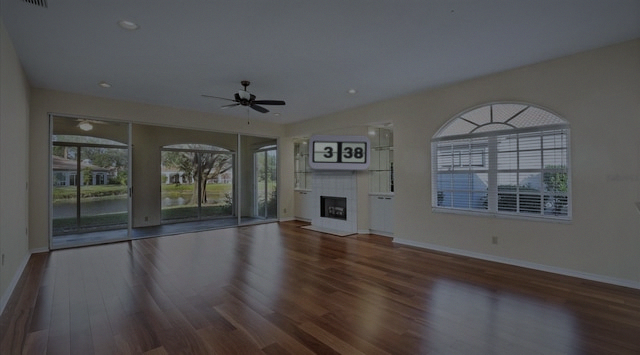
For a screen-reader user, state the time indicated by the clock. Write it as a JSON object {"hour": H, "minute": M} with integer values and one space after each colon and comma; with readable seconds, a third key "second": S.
{"hour": 3, "minute": 38}
